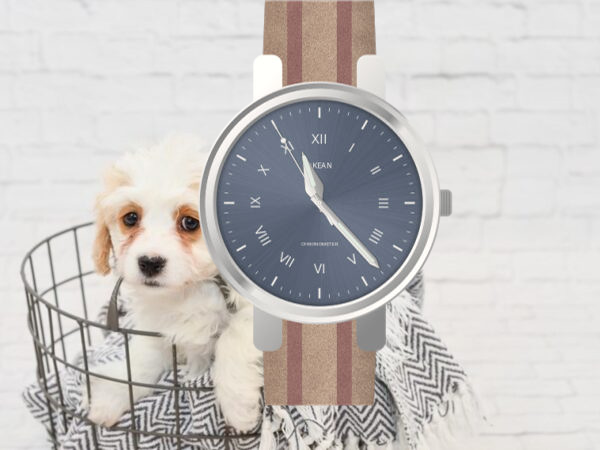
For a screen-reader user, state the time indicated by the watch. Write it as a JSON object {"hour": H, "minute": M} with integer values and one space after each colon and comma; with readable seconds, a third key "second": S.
{"hour": 11, "minute": 22, "second": 55}
